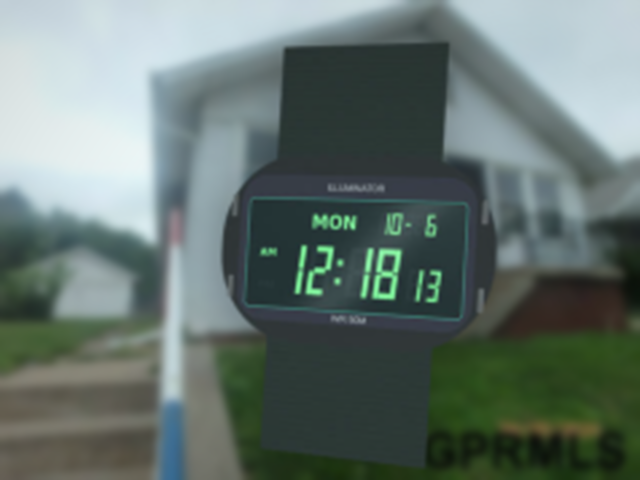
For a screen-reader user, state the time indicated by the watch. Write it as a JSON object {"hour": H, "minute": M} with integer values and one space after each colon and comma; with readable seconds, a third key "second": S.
{"hour": 12, "minute": 18, "second": 13}
